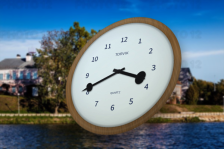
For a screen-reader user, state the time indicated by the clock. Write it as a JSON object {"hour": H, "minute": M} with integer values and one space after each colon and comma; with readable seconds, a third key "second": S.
{"hour": 3, "minute": 41}
